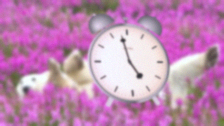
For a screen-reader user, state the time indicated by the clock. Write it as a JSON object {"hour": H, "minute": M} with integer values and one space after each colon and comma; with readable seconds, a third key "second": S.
{"hour": 4, "minute": 58}
